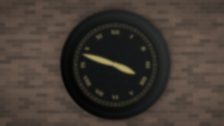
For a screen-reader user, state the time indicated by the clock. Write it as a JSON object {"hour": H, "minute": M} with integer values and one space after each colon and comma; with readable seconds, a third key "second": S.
{"hour": 3, "minute": 48}
